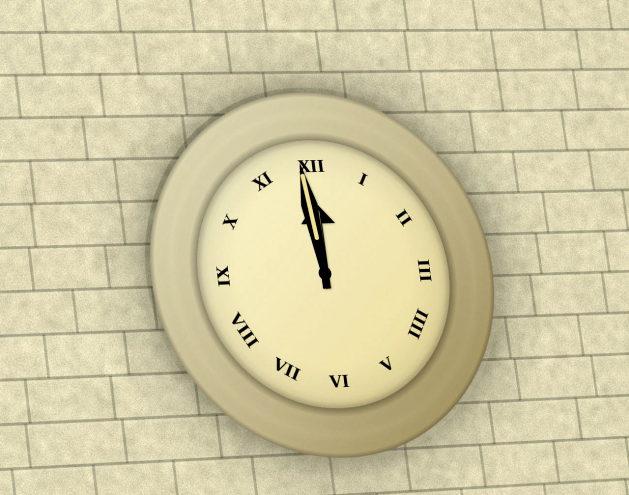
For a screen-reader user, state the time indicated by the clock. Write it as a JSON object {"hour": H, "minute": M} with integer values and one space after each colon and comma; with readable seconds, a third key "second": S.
{"hour": 11, "minute": 59}
